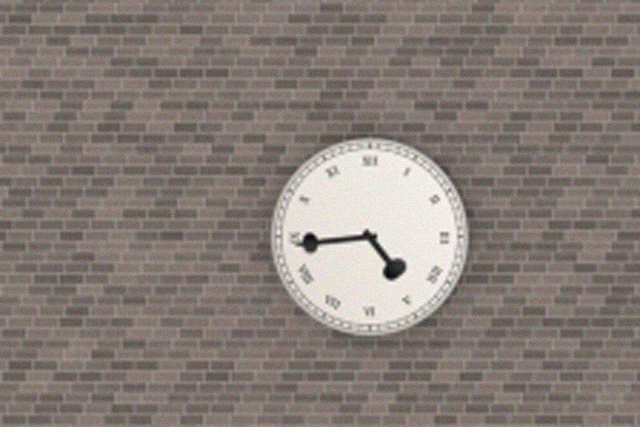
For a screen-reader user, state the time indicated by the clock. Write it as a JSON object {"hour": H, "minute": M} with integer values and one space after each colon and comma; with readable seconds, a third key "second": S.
{"hour": 4, "minute": 44}
